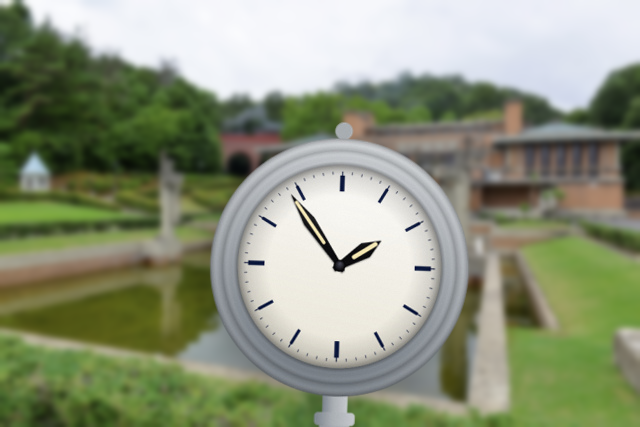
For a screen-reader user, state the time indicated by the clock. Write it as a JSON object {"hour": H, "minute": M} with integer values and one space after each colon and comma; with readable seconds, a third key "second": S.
{"hour": 1, "minute": 54}
